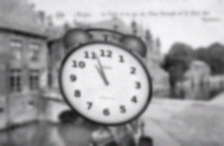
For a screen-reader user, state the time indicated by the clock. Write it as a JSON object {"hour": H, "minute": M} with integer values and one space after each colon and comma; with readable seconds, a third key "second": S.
{"hour": 10, "minute": 57}
